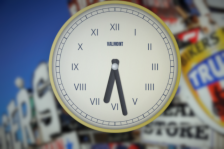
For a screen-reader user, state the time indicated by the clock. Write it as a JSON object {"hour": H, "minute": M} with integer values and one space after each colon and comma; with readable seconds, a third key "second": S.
{"hour": 6, "minute": 28}
